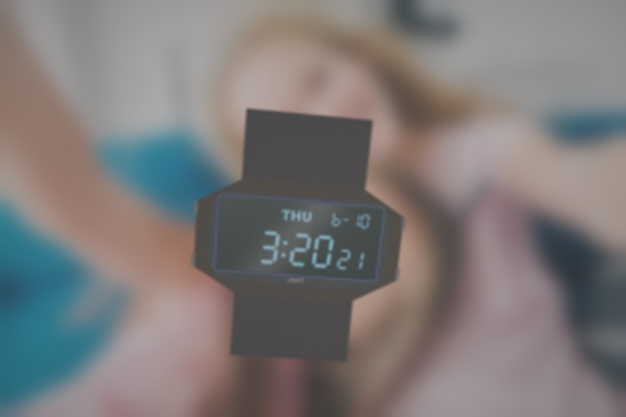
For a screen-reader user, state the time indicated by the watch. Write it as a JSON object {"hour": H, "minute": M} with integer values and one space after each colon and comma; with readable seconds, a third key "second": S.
{"hour": 3, "minute": 20, "second": 21}
